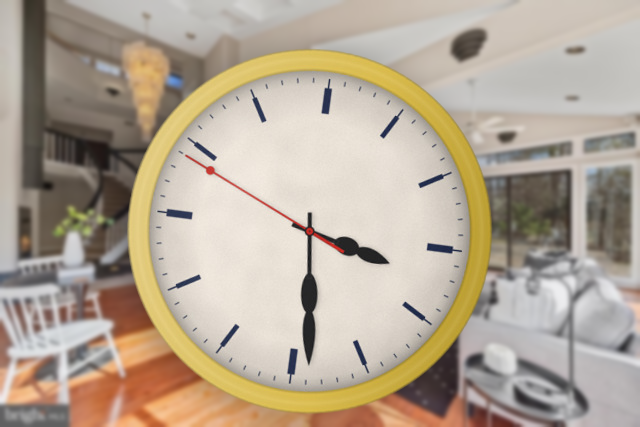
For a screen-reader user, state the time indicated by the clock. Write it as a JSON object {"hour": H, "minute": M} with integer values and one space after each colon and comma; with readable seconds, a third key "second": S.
{"hour": 3, "minute": 28, "second": 49}
